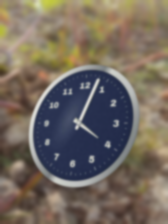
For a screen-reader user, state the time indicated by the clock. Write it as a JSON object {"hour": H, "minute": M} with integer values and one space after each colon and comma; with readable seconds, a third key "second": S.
{"hour": 4, "minute": 3}
